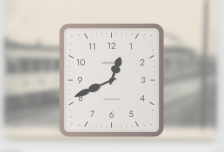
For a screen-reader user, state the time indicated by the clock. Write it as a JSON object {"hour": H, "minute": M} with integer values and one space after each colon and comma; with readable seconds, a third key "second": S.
{"hour": 12, "minute": 41}
